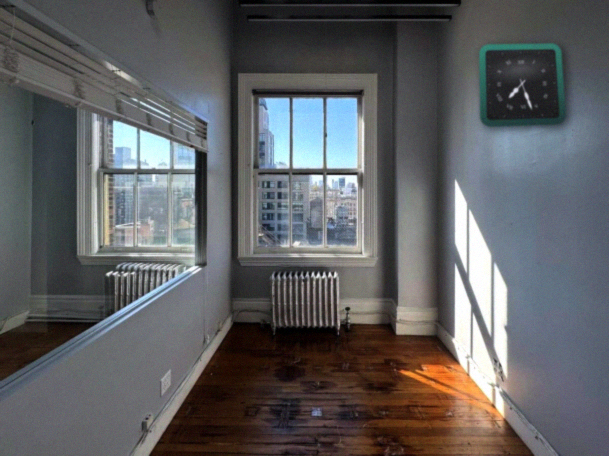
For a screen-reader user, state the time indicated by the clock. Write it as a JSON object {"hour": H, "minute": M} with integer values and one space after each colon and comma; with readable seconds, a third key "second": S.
{"hour": 7, "minute": 27}
